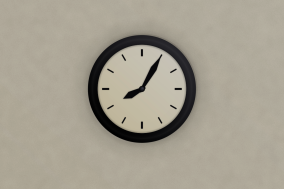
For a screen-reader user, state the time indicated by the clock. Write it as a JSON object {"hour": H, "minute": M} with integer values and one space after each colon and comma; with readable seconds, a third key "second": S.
{"hour": 8, "minute": 5}
